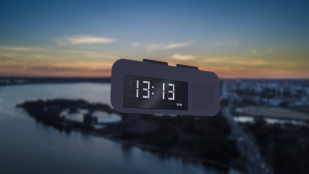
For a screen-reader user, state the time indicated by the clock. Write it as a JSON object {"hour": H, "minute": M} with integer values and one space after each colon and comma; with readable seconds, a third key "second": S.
{"hour": 13, "minute": 13}
